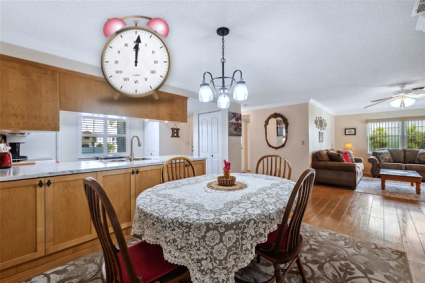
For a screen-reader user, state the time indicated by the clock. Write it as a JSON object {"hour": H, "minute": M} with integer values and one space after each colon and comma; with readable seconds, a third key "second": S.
{"hour": 12, "minute": 1}
